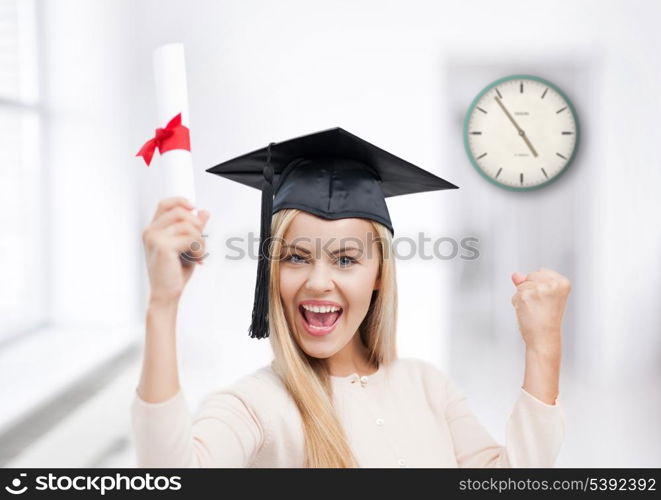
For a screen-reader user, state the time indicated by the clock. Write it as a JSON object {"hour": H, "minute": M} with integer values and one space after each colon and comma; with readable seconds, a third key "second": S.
{"hour": 4, "minute": 54}
